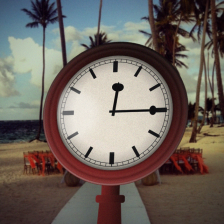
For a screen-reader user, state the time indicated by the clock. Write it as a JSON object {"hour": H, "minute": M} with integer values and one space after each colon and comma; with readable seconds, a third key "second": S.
{"hour": 12, "minute": 15}
